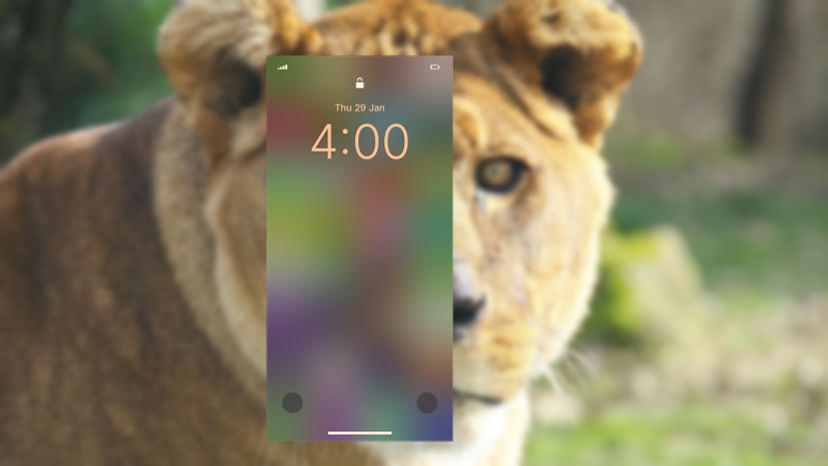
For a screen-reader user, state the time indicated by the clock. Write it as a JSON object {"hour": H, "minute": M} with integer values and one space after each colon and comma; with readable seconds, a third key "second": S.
{"hour": 4, "minute": 0}
